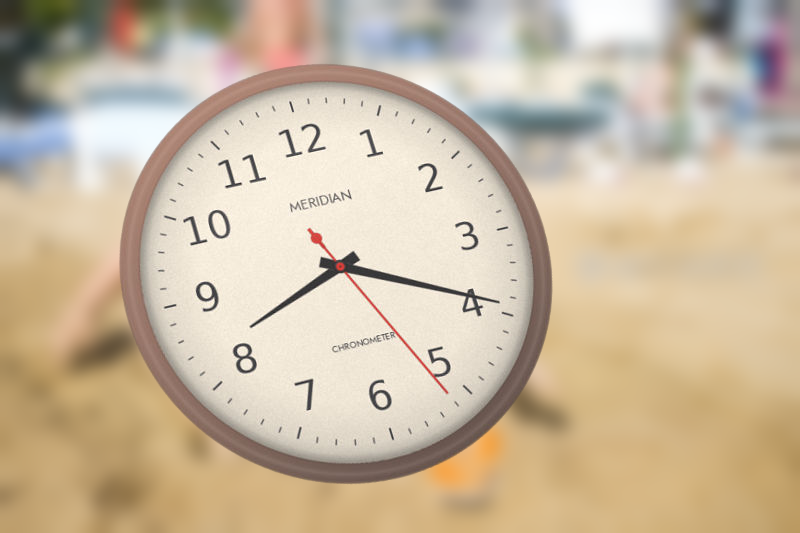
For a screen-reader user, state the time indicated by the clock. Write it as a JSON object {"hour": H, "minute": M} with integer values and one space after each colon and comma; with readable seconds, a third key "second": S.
{"hour": 8, "minute": 19, "second": 26}
